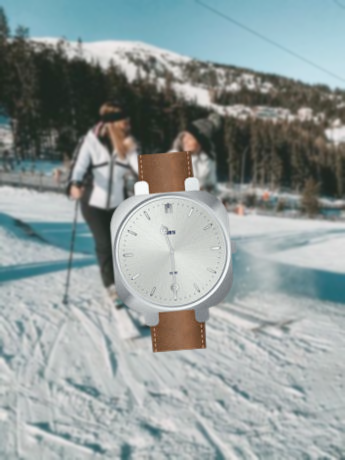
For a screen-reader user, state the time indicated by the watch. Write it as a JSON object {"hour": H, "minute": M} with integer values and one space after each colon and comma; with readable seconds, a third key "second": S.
{"hour": 11, "minute": 30}
